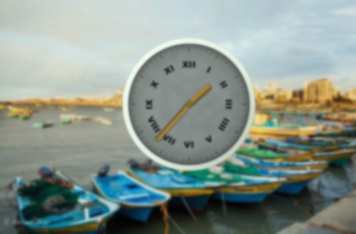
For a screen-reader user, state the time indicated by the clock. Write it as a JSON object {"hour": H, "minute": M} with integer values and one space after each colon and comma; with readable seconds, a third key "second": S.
{"hour": 1, "minute": 37}
